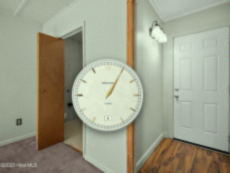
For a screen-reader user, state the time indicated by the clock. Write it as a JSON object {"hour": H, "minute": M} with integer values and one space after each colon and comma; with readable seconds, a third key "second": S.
{"hour": 1, "minute": 5}
